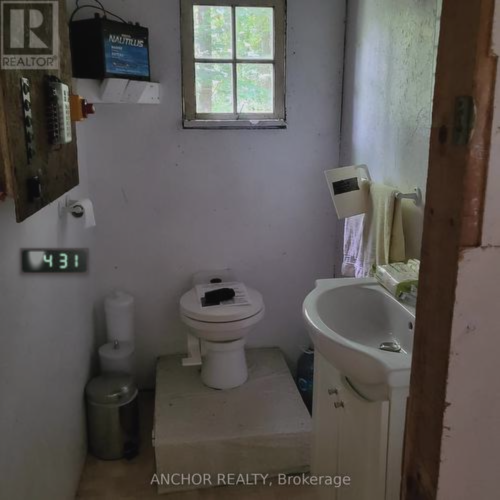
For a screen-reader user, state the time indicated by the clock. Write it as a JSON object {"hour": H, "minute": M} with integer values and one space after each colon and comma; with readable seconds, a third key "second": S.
{"hour": 4, "minute": 31}
